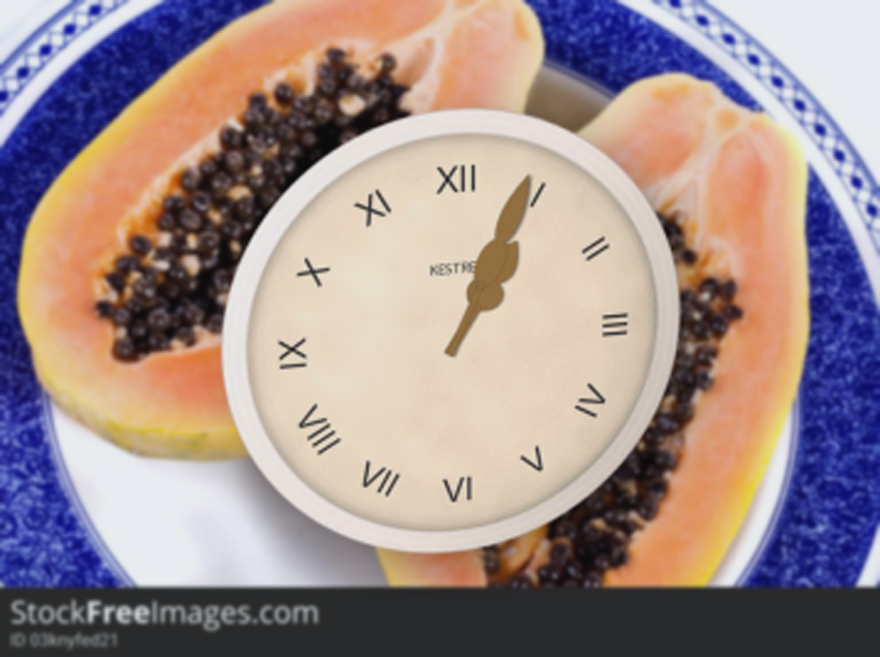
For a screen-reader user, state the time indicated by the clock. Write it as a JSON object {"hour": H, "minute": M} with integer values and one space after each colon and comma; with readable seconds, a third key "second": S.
{"hour": 1, "minute": 4}
